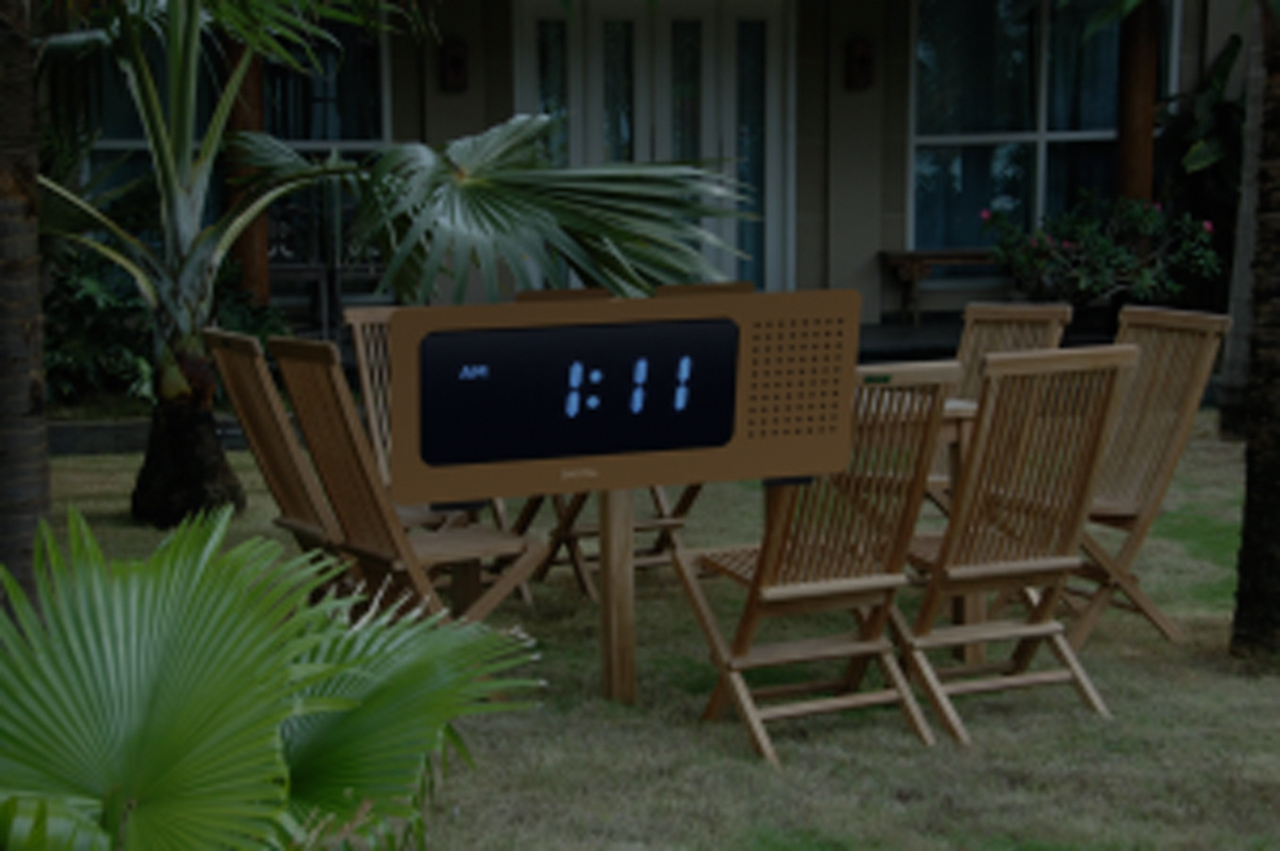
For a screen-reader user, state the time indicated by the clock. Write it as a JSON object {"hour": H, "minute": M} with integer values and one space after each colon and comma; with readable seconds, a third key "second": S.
{"hour": 1, "minute": 11}
